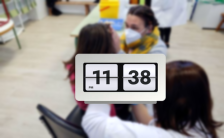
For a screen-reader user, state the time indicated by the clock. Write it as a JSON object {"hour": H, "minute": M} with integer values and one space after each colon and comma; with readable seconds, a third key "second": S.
{"hour": 11, "minute": 38}
